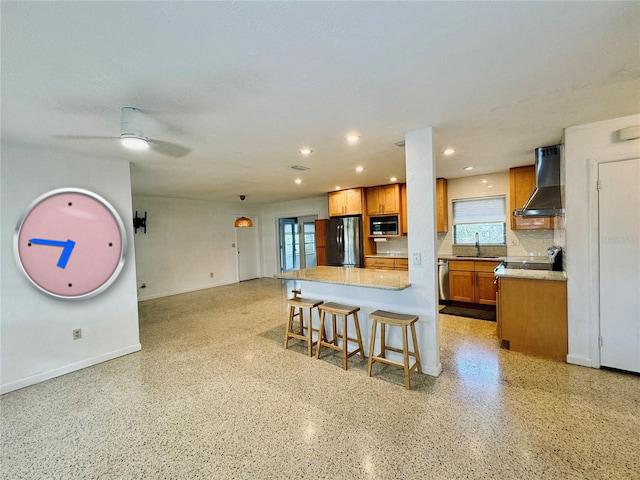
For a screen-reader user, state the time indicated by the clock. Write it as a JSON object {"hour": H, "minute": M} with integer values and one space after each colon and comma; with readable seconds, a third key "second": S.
{"hour": 6, "minute": 46}
